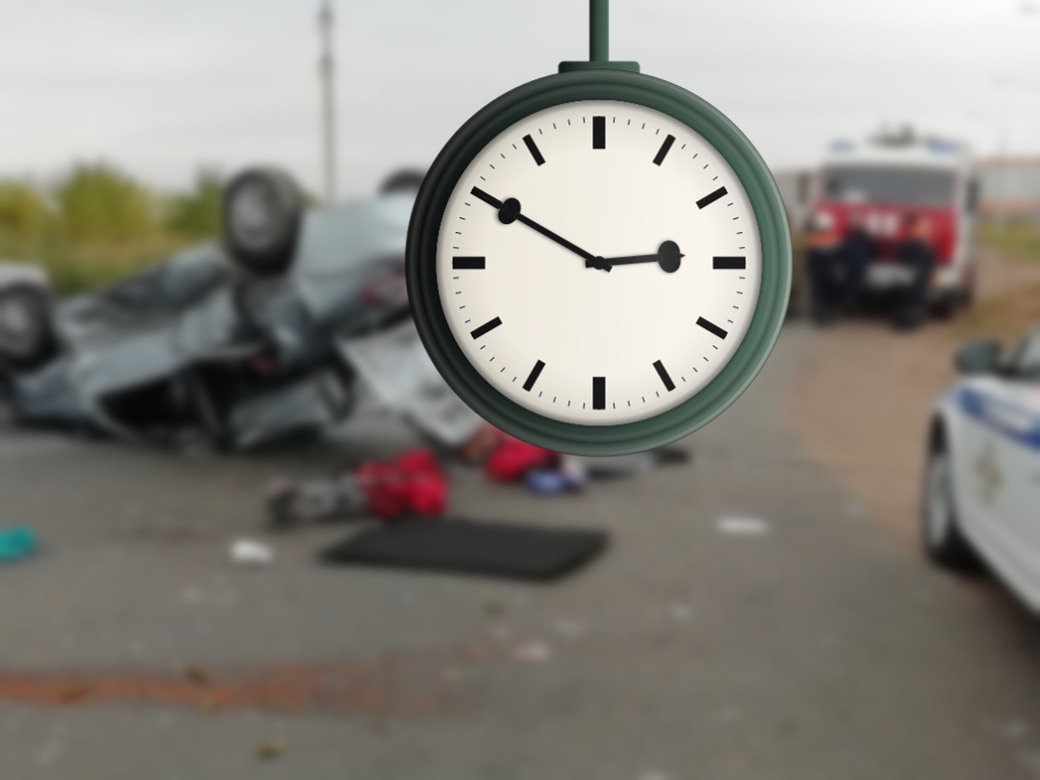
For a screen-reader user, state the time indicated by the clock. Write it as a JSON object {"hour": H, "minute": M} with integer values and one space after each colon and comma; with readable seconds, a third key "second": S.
{"hour": 2, "minute": 50}
